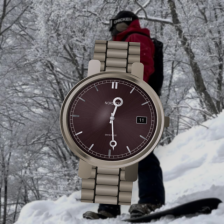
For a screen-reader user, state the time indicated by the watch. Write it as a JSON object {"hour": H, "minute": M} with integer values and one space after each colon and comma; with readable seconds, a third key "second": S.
{"hour": 12, "minute": 29}
